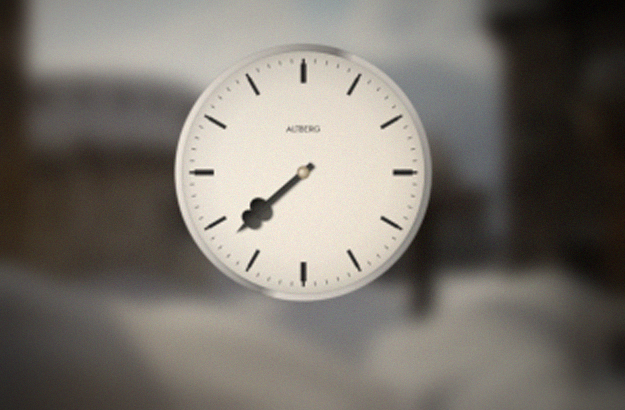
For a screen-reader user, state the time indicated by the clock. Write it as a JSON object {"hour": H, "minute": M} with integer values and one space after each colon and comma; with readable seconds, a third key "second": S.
{"hour": 7, "minute": 38}
